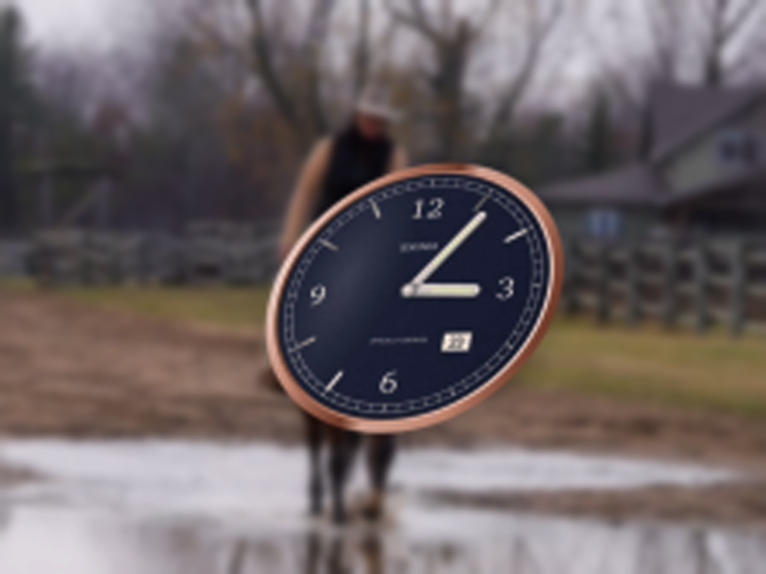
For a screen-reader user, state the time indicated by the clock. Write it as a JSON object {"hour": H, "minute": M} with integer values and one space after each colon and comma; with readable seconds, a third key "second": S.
{"hour": 3, "minute": 6}
